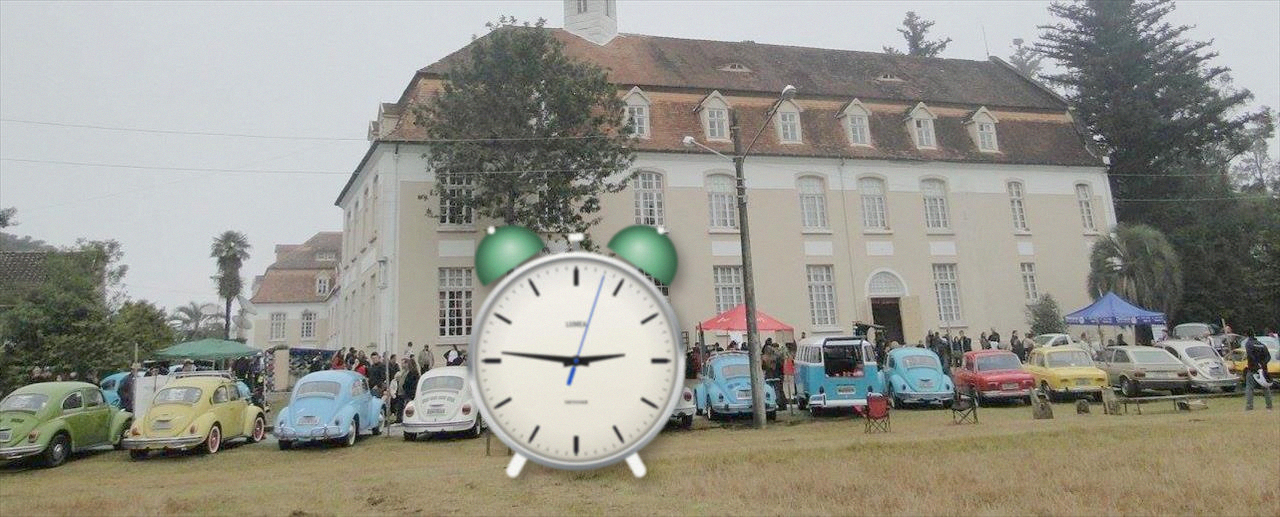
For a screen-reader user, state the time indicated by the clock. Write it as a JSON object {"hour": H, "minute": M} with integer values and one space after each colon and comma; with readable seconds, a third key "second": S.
{"hour": 2, "minute": 46, "second": 3}
